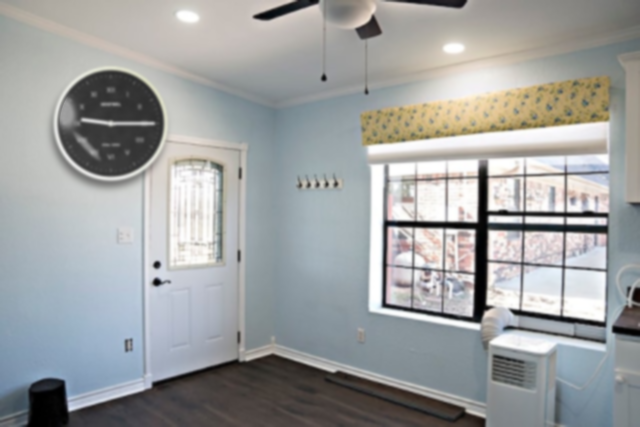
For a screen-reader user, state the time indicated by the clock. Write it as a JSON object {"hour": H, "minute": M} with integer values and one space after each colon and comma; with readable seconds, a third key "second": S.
{"hour": 9, "minute": 15}
